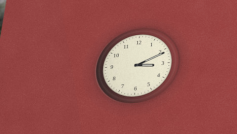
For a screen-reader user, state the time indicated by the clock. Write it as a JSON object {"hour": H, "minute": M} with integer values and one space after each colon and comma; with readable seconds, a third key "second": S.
{"hour": 3, "minute": 11}
